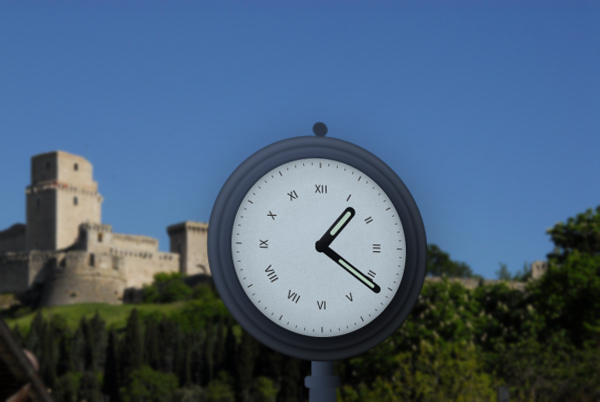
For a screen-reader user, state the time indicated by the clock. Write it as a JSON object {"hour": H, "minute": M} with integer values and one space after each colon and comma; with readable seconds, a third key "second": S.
{"hour": 1, "minute": 21}
